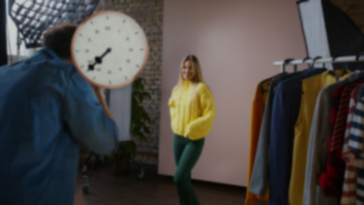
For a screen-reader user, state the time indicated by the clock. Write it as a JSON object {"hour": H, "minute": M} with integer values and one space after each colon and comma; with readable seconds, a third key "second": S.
{"hour": 7, "minute": 38}
